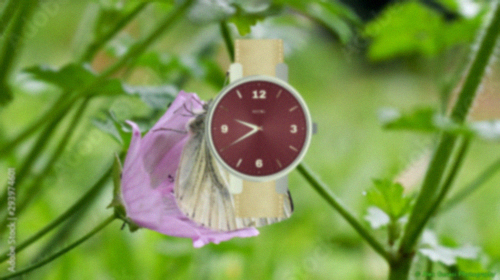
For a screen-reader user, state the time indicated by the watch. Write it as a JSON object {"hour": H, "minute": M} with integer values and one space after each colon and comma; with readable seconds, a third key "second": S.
{"hour": 9, "minute": 40}
